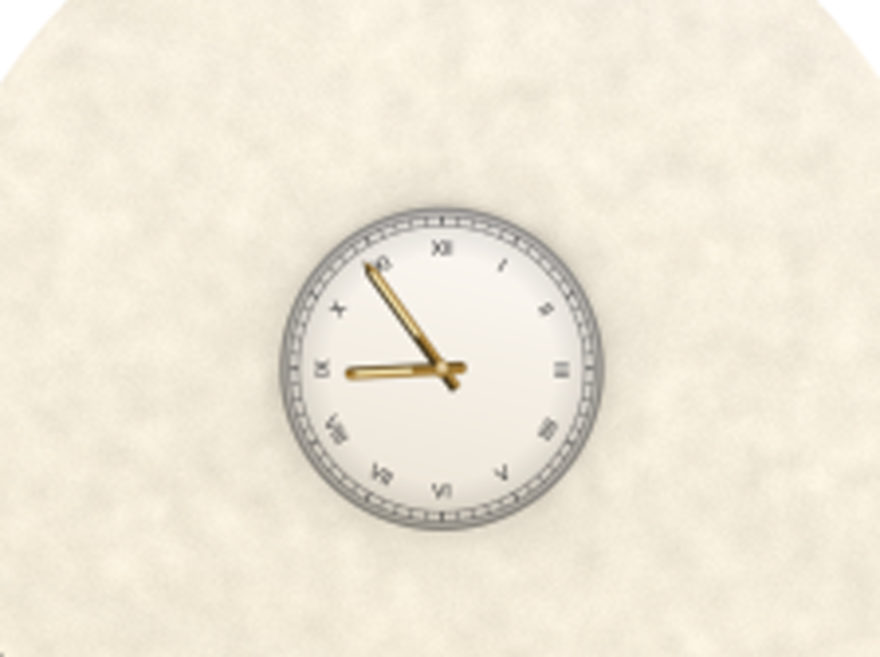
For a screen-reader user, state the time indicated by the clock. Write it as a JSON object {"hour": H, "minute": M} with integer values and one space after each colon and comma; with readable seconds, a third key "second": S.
{"hour": 8, "minute": 54}
